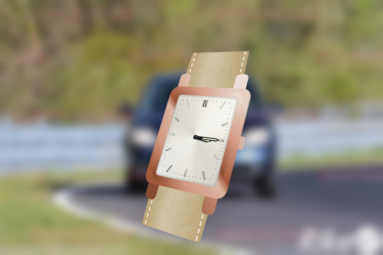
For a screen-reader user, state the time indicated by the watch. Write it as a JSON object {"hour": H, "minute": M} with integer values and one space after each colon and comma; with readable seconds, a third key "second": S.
{"hour": 3, "minute": 15}
